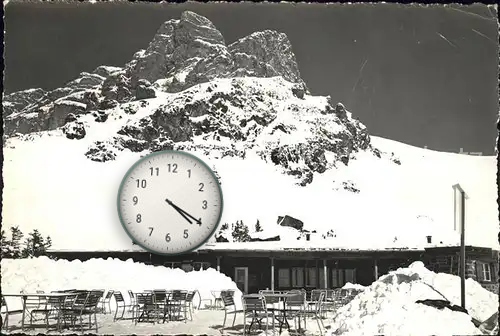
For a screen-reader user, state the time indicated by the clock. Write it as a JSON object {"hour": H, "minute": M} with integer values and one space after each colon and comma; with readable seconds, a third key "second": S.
{"hour": 4, "minute": 20}
